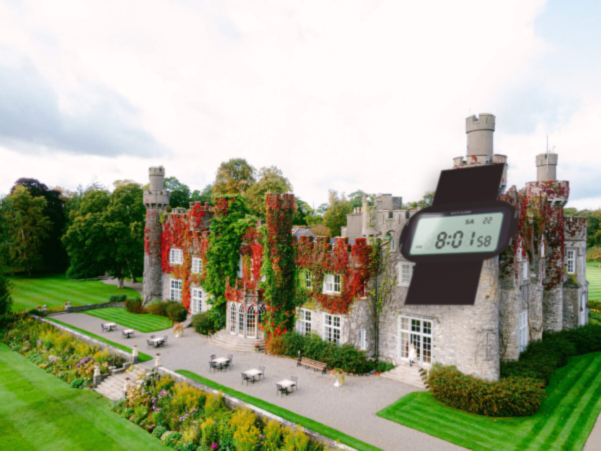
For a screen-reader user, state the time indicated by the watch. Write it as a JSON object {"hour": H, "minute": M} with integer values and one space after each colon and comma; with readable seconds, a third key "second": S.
{"hour": 8, "minute": 1, "second": 58}
